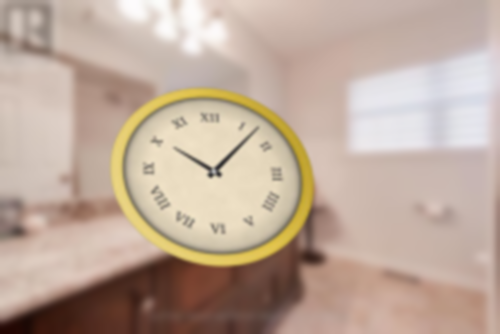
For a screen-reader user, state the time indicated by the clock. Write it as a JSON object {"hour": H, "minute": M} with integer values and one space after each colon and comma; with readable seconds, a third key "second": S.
{"hour": 10, "minute": 7}
